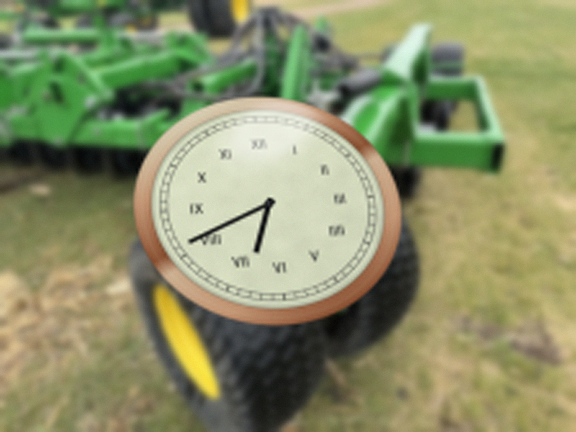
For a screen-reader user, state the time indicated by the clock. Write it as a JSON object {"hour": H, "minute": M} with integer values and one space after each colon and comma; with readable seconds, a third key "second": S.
{"hour": 6, "minute": 41}
